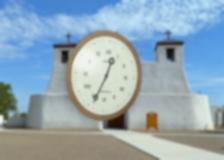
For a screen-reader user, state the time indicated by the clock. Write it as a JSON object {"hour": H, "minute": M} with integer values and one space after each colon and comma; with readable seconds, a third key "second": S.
{"hour": 12, "minute": 34}
